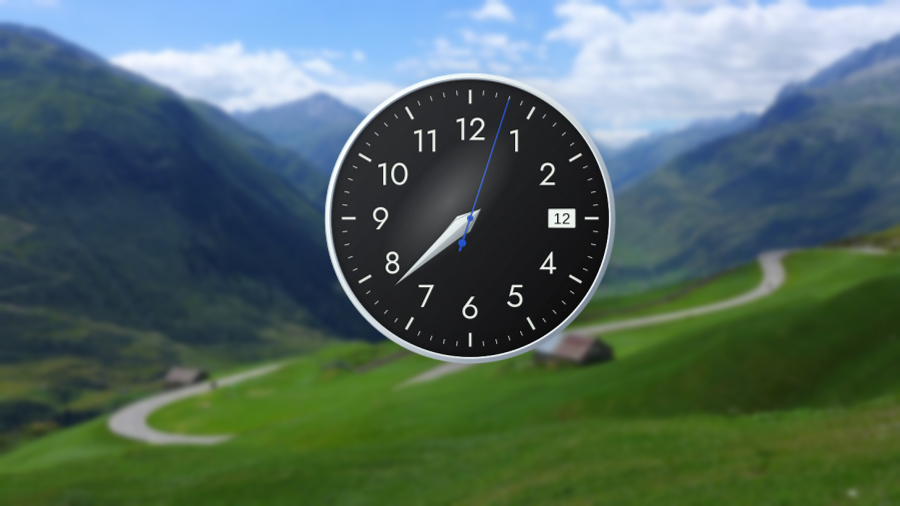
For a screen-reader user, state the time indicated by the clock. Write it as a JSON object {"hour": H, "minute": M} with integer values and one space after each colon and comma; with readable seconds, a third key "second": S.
{"hour": 7, "minute": 38, "second": 3}
